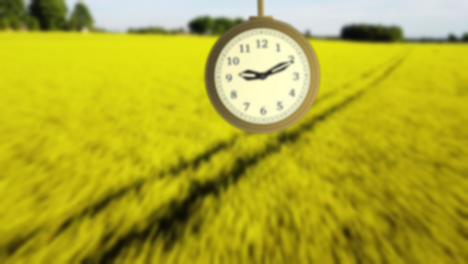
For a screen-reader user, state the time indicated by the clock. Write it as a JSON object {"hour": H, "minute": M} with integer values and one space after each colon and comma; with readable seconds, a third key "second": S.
{"hour": 9, "minute": 11}
